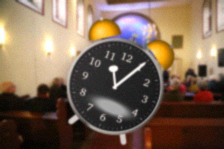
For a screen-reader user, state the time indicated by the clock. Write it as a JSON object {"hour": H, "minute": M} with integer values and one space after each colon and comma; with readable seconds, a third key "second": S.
{"hour": 11, "minute": 5}
